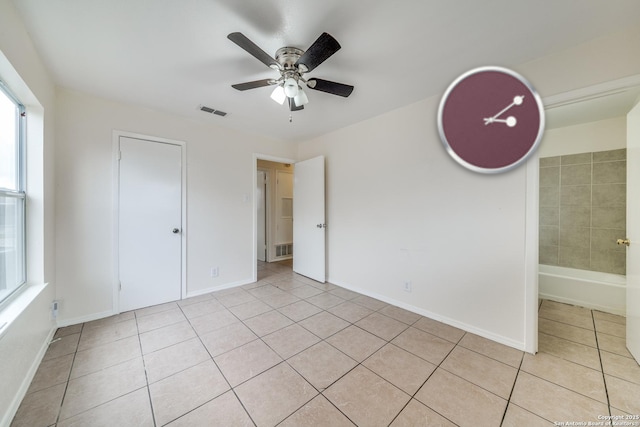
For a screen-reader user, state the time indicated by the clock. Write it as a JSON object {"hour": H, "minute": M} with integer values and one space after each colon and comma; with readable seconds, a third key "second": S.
{"hour": 3, "minute": 9}
